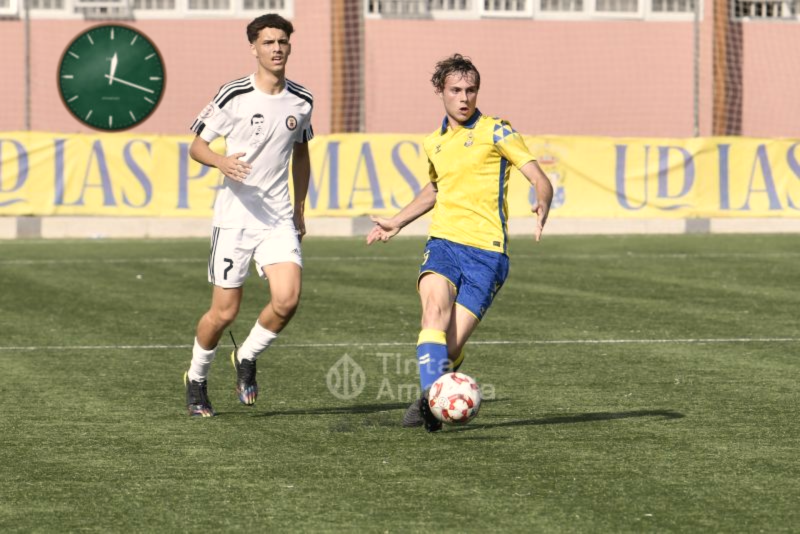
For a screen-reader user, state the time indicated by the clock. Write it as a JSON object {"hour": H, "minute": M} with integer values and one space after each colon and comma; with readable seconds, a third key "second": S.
{"hour": 12, "minute": 18}
